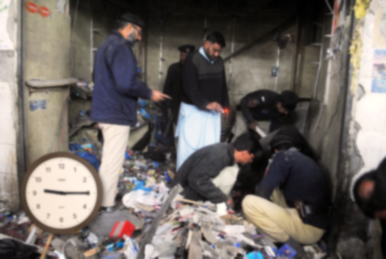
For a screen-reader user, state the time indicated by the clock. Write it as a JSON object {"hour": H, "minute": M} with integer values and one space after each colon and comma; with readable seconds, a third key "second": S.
{"hour": 9, "minute": 15}
